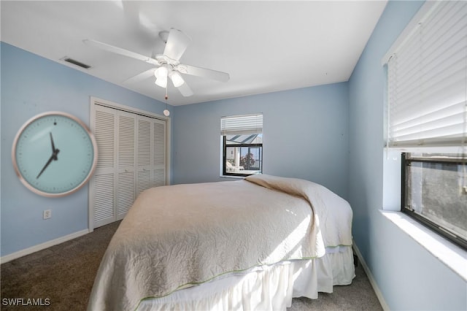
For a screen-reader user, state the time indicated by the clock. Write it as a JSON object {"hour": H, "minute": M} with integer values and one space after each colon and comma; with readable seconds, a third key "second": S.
{"hour": 11, "minute": 36}
